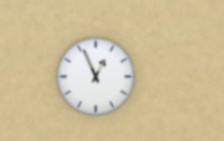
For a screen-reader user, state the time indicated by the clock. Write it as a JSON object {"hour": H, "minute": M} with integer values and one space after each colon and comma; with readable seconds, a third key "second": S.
{"hour": 12, "minute": 56}
